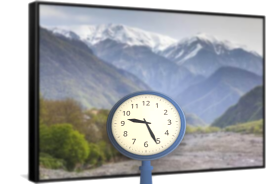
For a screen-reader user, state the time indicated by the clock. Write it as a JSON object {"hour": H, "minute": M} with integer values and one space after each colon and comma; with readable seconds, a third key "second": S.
{"hour": 9, "minute": 26}
